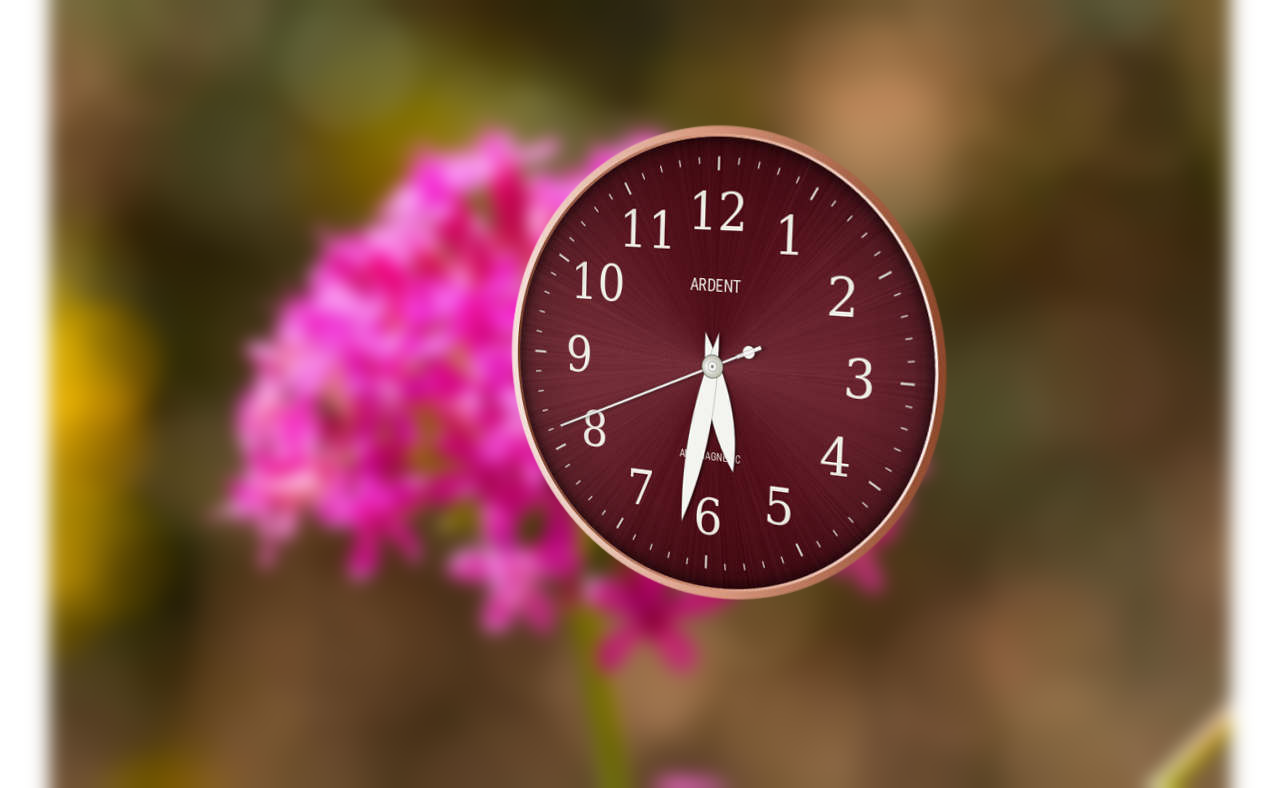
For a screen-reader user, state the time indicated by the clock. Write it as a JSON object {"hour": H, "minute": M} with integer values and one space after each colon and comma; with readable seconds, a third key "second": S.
{"hour": 5, "minute": 31, "second": 41}
